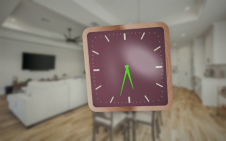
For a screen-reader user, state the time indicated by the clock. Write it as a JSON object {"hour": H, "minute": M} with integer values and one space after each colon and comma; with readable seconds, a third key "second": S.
{"hour": 5, "minute": 33}
